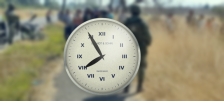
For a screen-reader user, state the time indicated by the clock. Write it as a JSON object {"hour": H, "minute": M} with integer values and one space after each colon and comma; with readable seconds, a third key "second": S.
{"hour": 7, "minute": 55}
